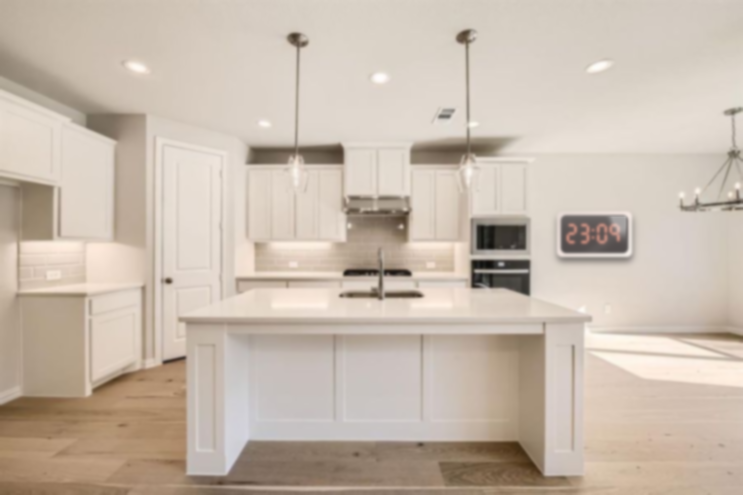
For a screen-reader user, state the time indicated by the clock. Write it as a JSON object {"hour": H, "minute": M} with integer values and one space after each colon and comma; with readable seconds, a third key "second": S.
{"hour": 23, "minute": 9}
